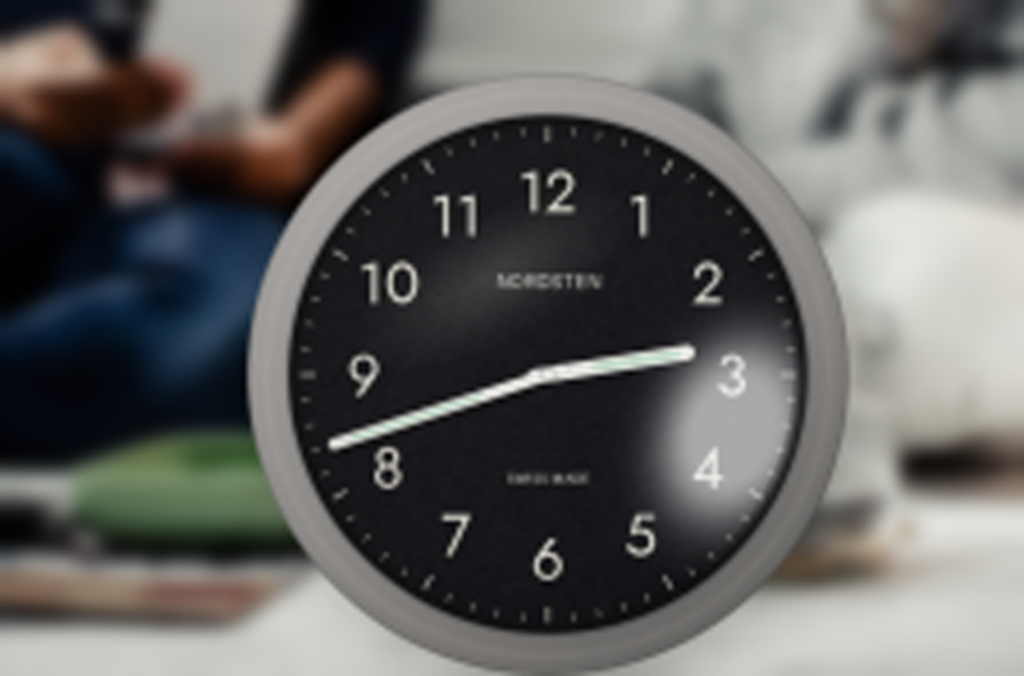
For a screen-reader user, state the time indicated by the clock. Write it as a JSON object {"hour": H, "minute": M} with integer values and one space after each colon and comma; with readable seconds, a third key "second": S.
{"hour": 2, "minute": 42}
